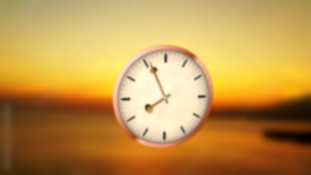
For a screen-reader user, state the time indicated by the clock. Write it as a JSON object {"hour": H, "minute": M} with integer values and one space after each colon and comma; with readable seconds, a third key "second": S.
{"hour": 7, "minute": 56}
